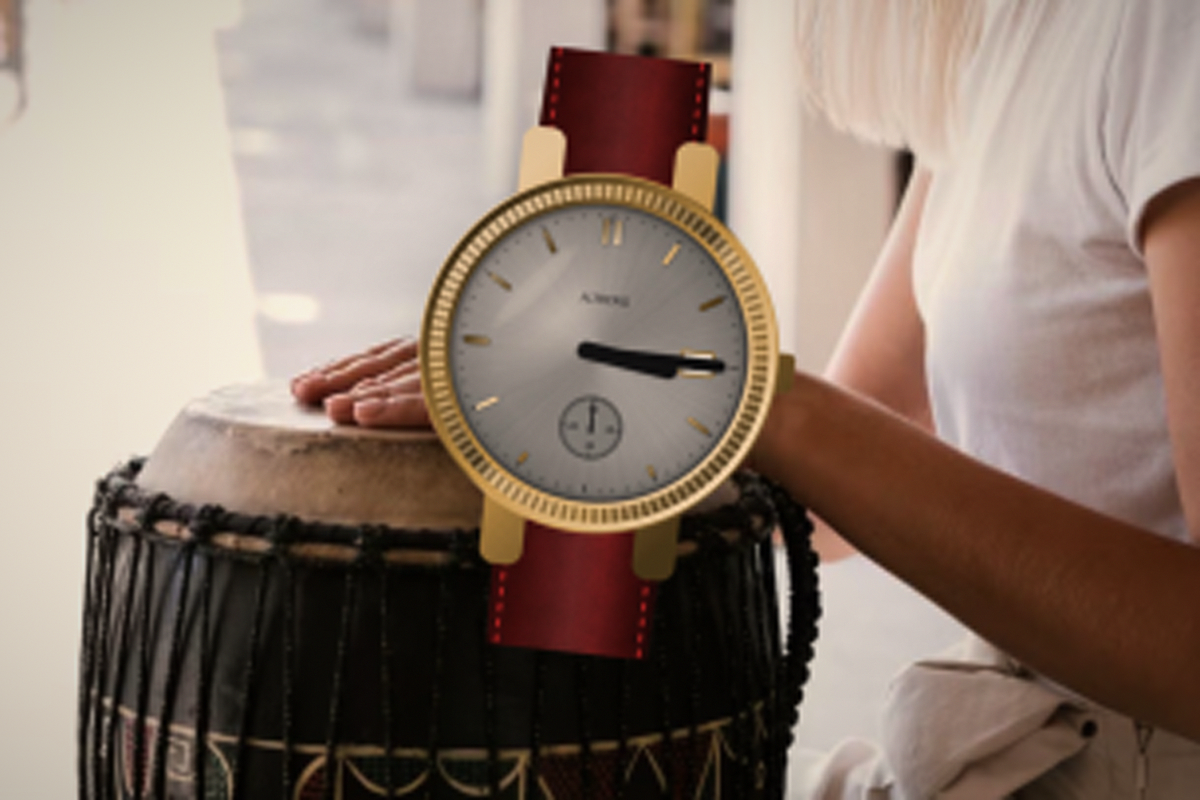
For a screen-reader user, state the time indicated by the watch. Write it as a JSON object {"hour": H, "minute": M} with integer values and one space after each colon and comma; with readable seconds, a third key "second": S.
{"hour": 3, "minute": 15}
